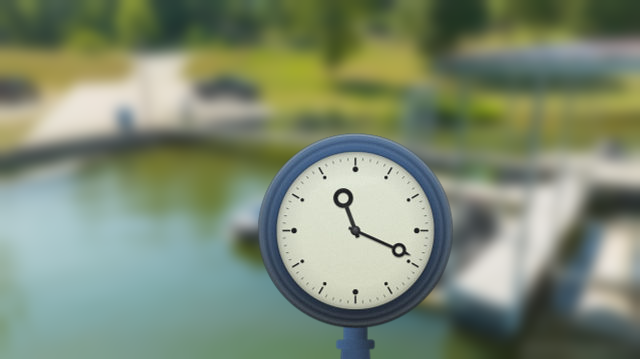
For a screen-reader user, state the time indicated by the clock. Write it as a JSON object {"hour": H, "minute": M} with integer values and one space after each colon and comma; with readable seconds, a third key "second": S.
{"hour": 11, "minute": 19}
